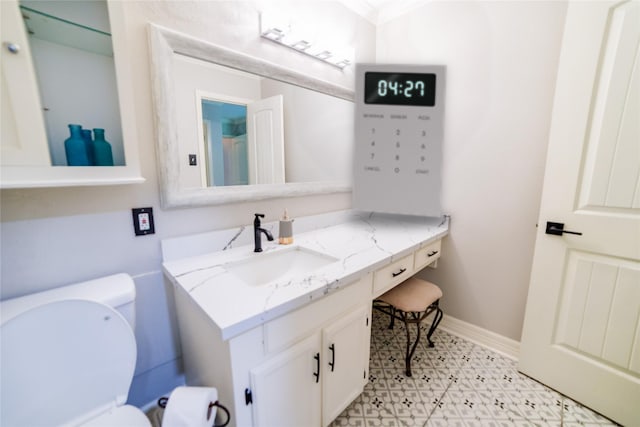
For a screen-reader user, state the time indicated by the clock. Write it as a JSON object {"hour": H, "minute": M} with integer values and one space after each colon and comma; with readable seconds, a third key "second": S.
{"hour": 4, "minute": 27}
